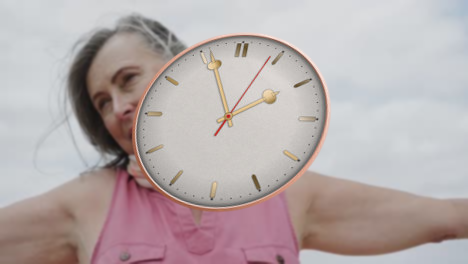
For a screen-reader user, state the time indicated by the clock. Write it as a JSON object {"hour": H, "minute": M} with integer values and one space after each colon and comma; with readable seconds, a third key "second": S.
{"hour": 1, "minute": 56, "second": 4}
